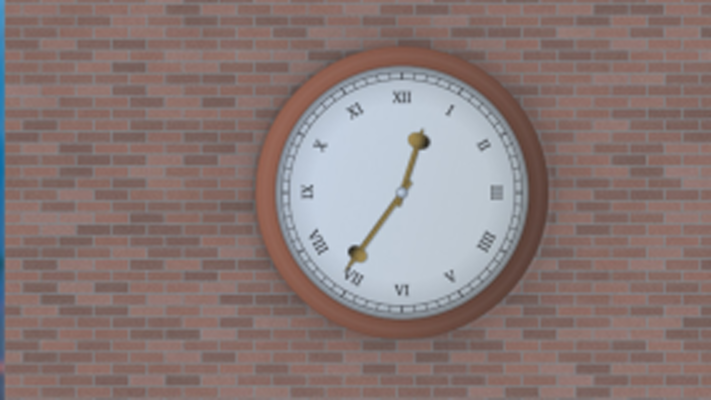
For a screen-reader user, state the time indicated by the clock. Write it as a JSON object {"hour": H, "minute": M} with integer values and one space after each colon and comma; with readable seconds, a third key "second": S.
{"hour": 12, "minute": 36}
